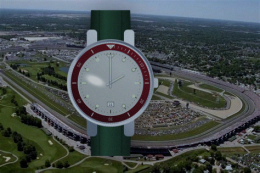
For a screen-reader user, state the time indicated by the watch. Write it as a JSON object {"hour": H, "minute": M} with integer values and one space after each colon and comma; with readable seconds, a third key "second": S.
{"hour": 2, "minute": 0}
